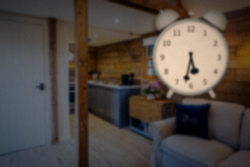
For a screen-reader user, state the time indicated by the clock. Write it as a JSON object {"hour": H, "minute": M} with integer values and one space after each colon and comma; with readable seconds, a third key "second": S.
{"hour": 5, "minute": 32}
